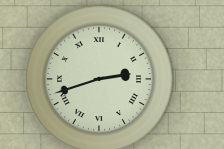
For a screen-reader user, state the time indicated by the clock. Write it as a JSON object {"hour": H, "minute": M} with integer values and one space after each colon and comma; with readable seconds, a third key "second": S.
{"hour": 2, "minute": 42}
